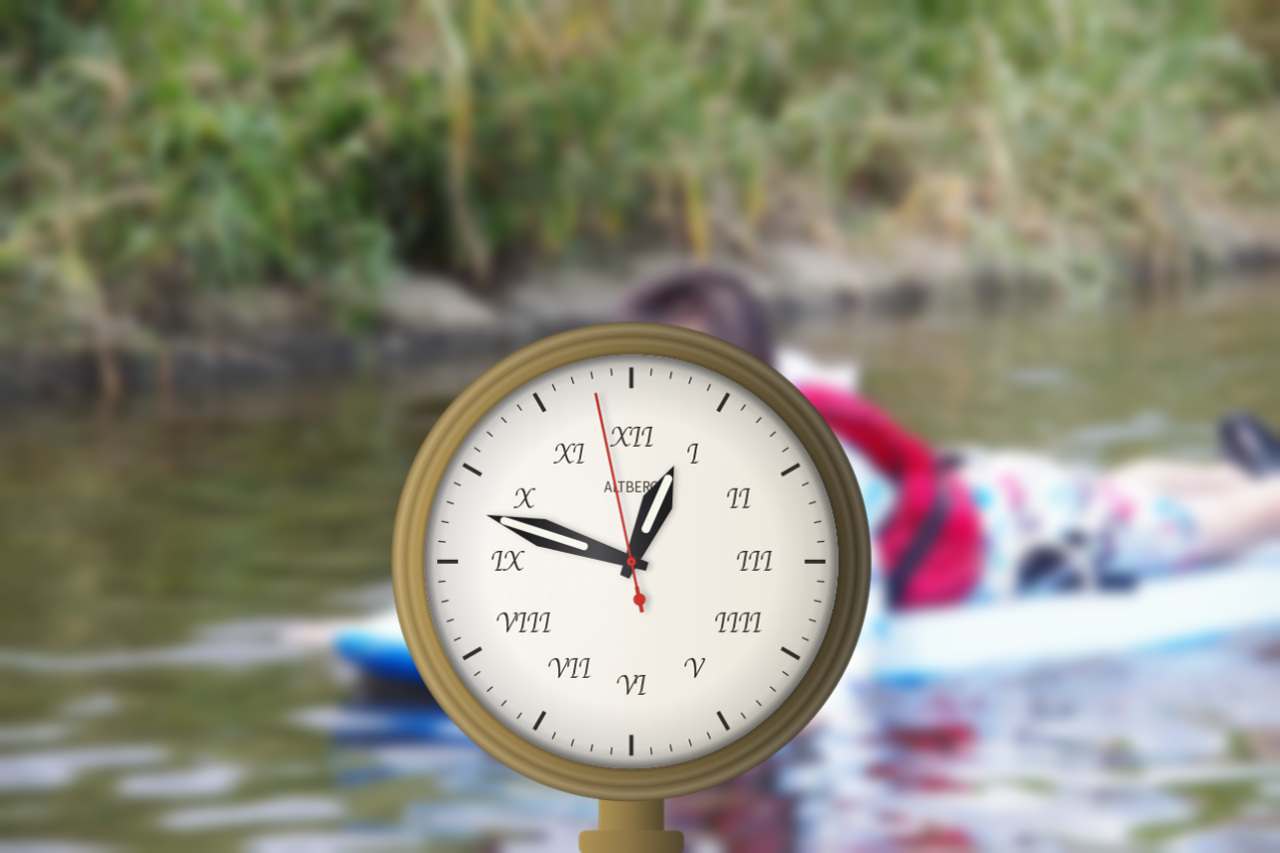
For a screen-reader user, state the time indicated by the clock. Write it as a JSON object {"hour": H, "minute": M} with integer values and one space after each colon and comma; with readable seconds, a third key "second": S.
{"hour": 12, "minute": 47, "second": 58}
